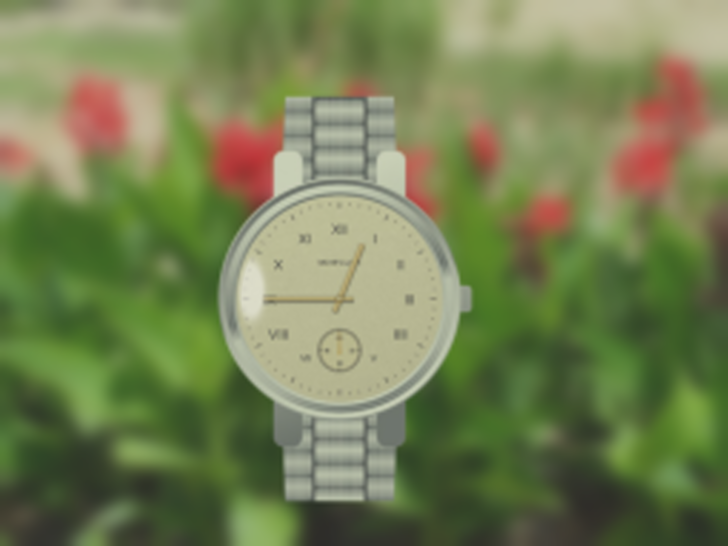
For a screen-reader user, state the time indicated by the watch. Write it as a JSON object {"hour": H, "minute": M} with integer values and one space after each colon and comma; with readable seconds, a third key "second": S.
{"hour": 12, "minute": 45}
